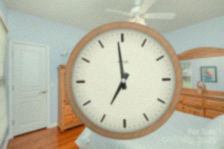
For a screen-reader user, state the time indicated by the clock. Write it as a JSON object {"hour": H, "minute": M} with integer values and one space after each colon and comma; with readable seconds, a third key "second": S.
{"hour": 6, "minute": 59}
